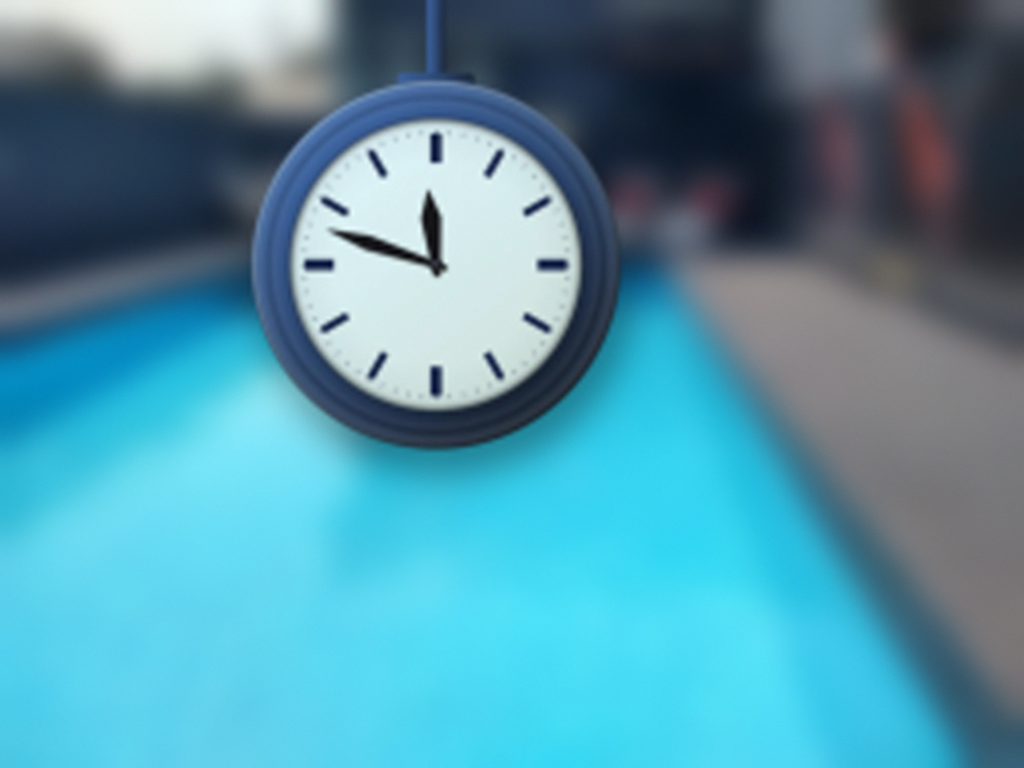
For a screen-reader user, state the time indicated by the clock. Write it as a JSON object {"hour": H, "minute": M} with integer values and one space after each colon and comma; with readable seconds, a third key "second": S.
{"hour": 11, "minute": 48}
